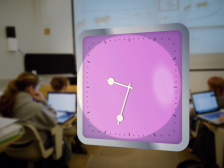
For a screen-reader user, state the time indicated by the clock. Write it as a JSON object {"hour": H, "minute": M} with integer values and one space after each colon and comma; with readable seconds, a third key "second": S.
{"hour": 9, "minute": 33}
